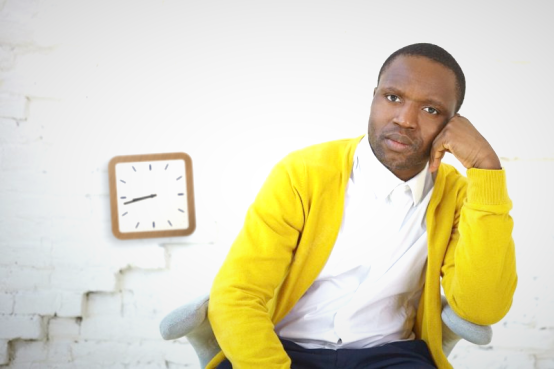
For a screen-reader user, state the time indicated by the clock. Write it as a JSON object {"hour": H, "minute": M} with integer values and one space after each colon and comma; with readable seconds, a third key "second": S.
{"hour": 8, "minute": 43}
